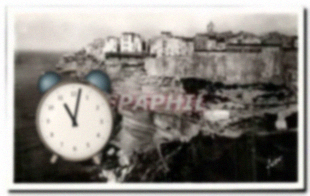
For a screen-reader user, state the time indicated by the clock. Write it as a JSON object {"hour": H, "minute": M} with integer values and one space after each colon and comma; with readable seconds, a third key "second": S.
{"hour": 11, "minute": 2}
